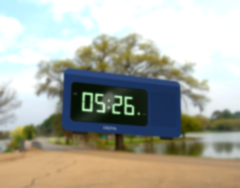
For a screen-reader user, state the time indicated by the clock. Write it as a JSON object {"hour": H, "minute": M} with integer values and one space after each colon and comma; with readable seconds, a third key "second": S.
{"hour": 5, "minute": 26}
